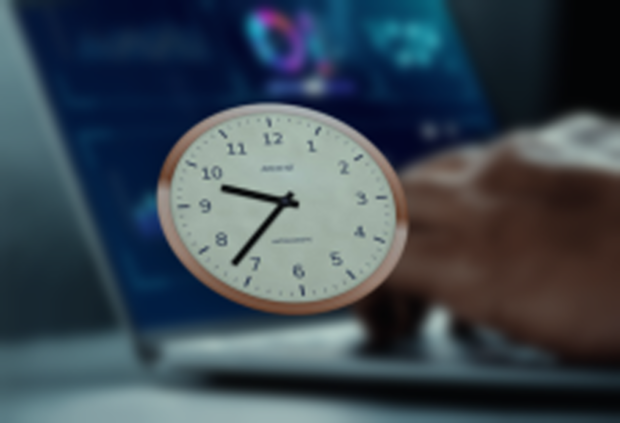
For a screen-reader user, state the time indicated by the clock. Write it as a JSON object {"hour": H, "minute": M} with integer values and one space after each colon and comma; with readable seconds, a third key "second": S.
{"hour": 9, "minute": 37}
